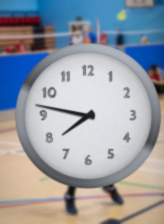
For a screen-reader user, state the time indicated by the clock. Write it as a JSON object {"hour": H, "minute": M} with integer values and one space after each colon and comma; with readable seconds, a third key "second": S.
{"hour": 7, "minute": 47}
